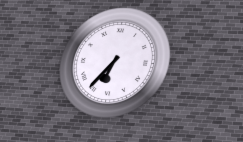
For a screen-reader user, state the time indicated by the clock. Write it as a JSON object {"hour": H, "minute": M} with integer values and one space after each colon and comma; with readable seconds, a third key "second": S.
{"hour": 6, "minute": 36}
